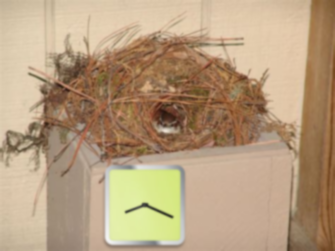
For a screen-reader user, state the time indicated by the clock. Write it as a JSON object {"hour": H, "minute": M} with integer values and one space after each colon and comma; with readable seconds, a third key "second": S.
{"hour": 8, "minute": 19}
